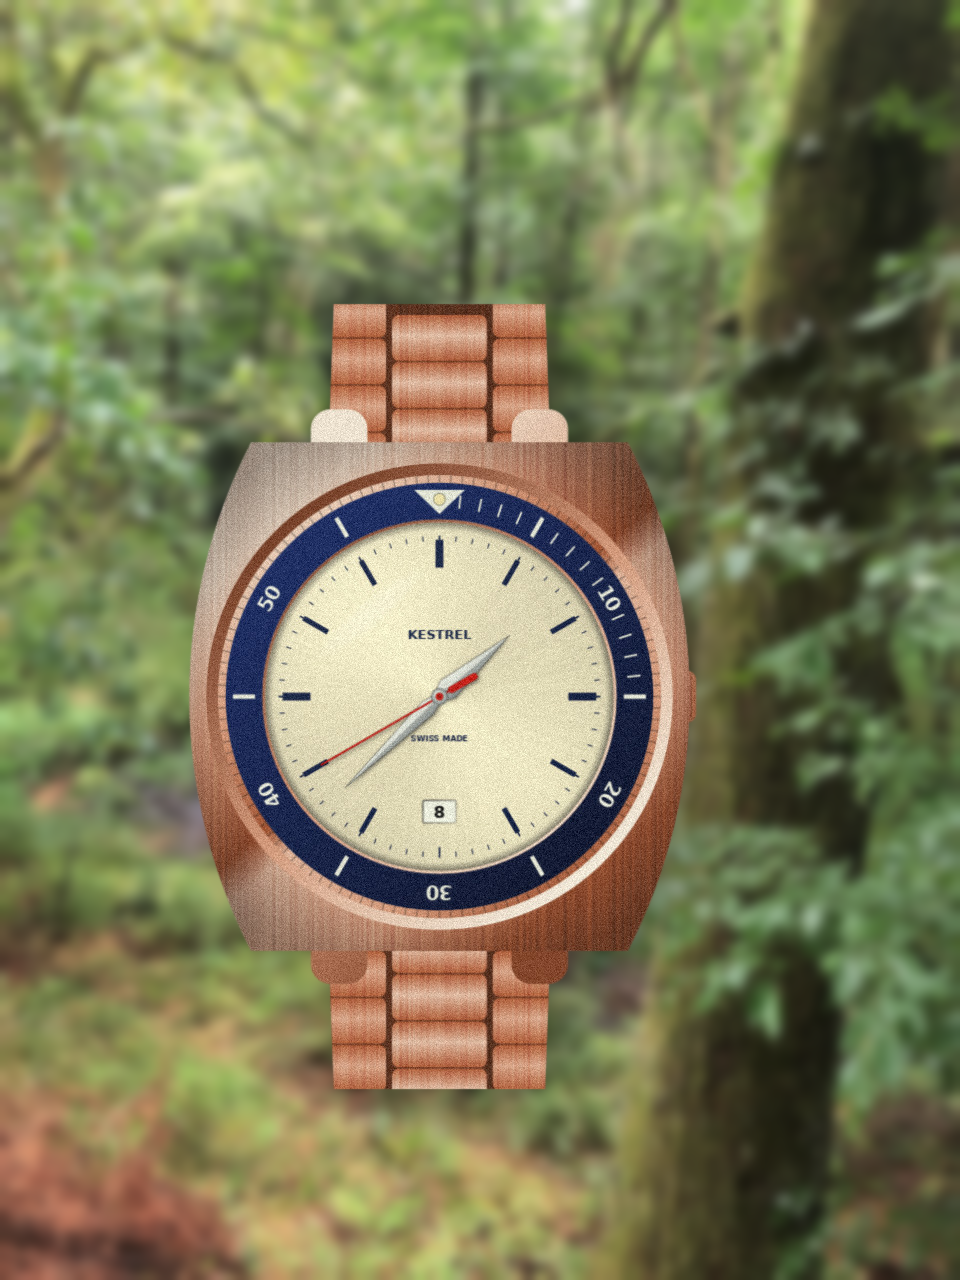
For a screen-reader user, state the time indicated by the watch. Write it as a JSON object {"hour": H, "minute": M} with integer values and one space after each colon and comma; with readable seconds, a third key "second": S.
{"hour": 1, "minute": 37, "second": 40}
